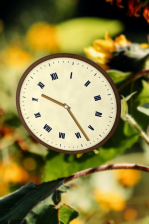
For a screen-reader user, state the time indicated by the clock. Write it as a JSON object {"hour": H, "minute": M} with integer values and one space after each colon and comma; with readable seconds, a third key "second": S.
{"hour": 10, "minute": 28}
